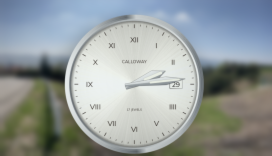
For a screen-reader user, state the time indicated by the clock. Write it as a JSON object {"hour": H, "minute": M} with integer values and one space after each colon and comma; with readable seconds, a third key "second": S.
{"hour": 2, "minute": 14}
